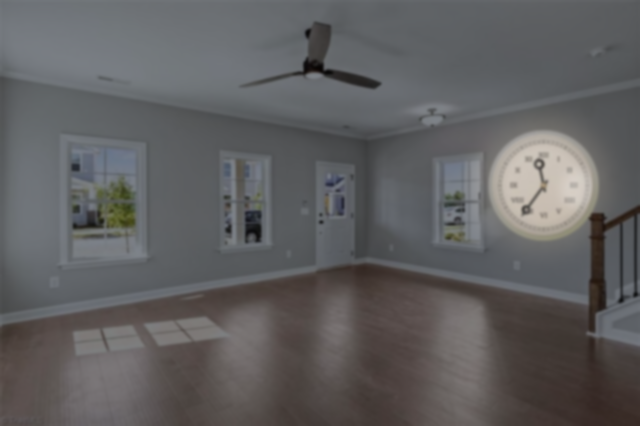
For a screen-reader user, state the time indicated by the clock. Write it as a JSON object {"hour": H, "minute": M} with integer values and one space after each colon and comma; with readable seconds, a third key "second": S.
{"hour": 11, "minute": 36}
